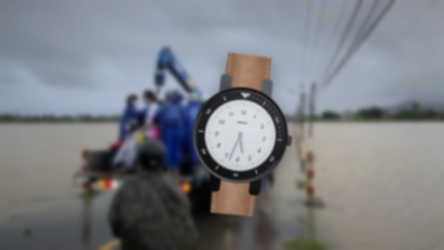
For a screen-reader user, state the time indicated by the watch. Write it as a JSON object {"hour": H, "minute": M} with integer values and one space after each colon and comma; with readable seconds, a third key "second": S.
{"hour": 5, "minute": 33}
